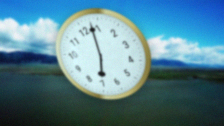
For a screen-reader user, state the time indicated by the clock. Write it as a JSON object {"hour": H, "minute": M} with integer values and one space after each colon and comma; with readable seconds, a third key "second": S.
{"hour": 7, "minute": 3}
